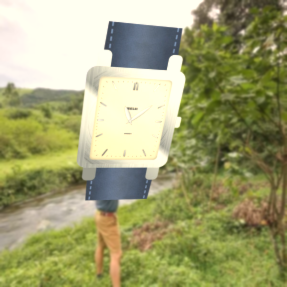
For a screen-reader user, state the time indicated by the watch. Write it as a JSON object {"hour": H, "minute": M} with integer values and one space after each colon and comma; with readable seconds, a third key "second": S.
{"hour": 11, "minute": 8}
